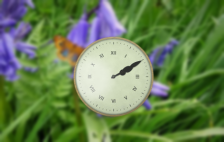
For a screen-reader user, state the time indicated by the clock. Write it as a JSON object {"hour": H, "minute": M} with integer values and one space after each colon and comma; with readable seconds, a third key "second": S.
{"hour": 2, "minute": 10}
